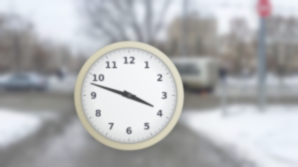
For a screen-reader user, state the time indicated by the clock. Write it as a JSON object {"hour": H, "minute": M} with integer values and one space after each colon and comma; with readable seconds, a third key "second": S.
{"hour": 3, "minute": 48}
